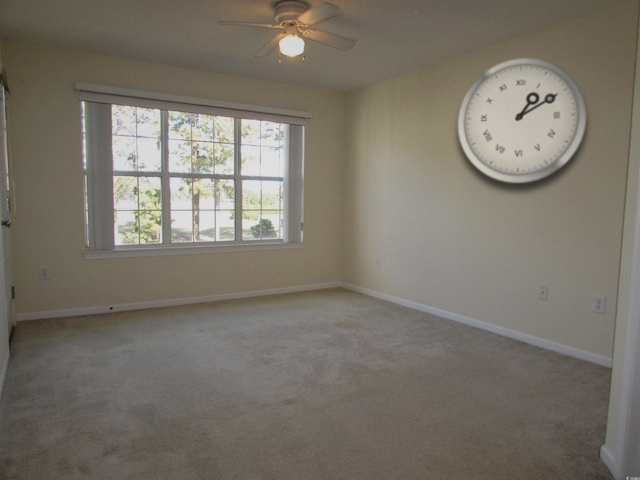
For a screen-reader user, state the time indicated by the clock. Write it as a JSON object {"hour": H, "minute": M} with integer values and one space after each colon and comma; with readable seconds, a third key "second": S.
{"hour": 1, "minute": 10}
